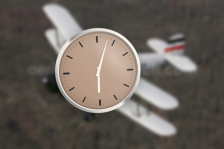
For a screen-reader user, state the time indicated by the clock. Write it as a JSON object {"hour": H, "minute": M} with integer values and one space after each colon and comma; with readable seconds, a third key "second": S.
{"hour": 6, "minute": 3}
